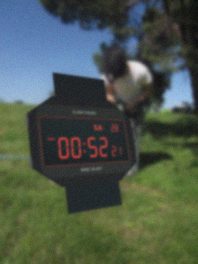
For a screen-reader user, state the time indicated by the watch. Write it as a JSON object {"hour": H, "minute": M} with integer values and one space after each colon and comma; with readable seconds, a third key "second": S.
{"hour": 0, "minute": 52}
